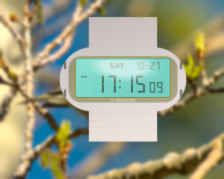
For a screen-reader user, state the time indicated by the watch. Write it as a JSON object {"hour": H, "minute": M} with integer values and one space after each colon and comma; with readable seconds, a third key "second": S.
{"hour": 17, "minute": 15, "second": 9}
